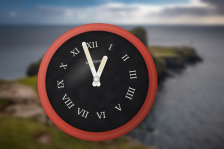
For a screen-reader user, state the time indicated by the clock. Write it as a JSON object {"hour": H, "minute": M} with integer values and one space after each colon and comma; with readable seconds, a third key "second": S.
{"hour": 12, "minute": 58}
